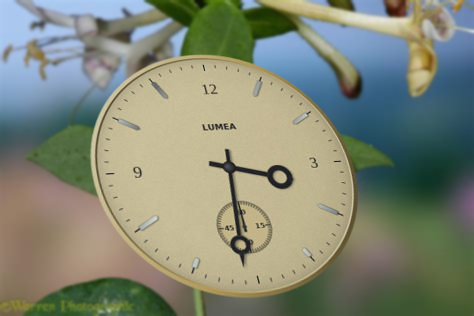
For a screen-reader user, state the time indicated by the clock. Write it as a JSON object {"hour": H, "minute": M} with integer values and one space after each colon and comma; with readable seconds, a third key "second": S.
{"hour": 3, "minute": 31}
